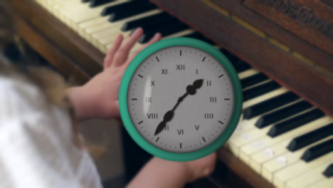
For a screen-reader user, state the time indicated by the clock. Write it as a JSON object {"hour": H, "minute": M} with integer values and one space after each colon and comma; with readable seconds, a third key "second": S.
{"hour": 1, "minute": 36}
